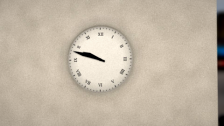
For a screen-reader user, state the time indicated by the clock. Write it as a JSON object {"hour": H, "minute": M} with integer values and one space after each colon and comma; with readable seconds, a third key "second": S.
{"hour": 9, "minute": 48}
